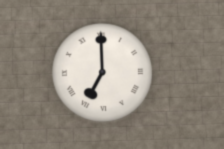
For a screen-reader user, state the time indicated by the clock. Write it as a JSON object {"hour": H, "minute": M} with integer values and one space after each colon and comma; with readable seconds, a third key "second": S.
{"hour": 7, "minute": 0}
